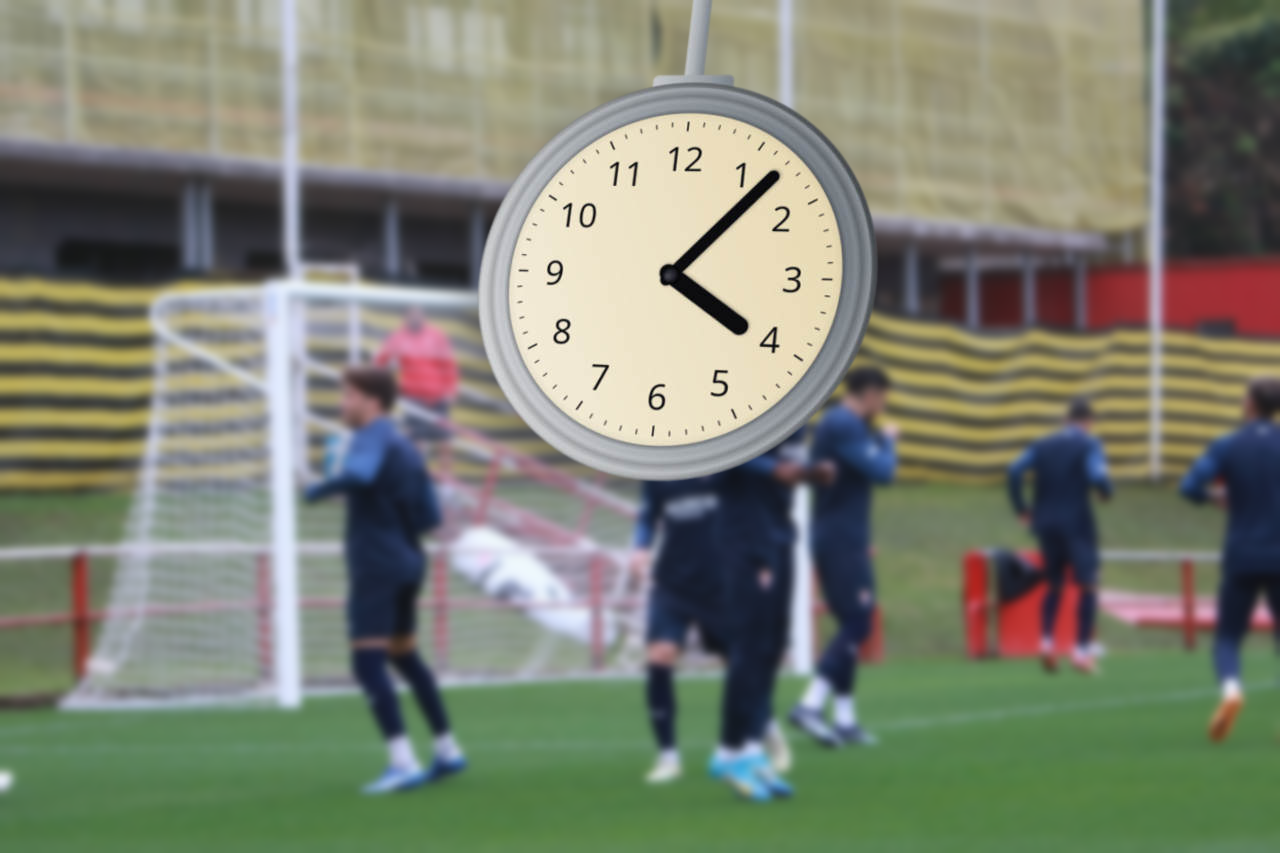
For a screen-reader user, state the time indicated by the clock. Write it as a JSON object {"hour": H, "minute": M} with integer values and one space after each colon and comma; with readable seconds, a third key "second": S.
{"hour": 4, "minute": 7}
